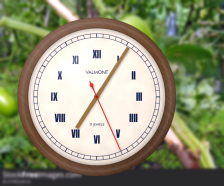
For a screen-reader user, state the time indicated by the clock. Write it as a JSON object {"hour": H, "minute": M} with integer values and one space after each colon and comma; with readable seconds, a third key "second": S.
{"hour": 7, "minute": 5, "second": 26}
